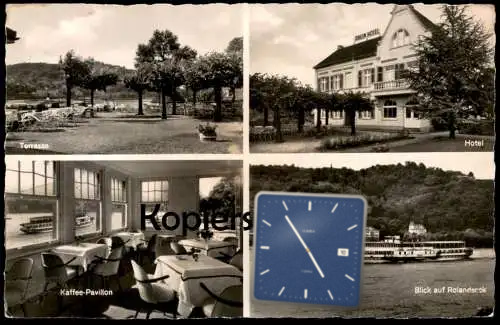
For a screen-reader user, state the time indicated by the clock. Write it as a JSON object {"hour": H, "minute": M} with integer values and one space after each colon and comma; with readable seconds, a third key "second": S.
{"hour": 4, "minute": 54}
